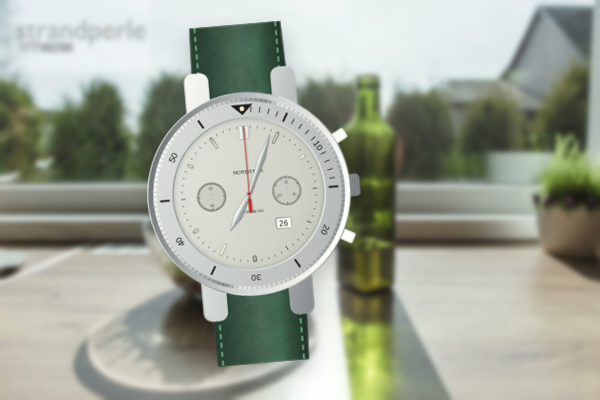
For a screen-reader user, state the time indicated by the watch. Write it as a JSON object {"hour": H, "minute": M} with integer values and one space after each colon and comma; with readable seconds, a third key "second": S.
{"hour": 7, "minute": 4}
